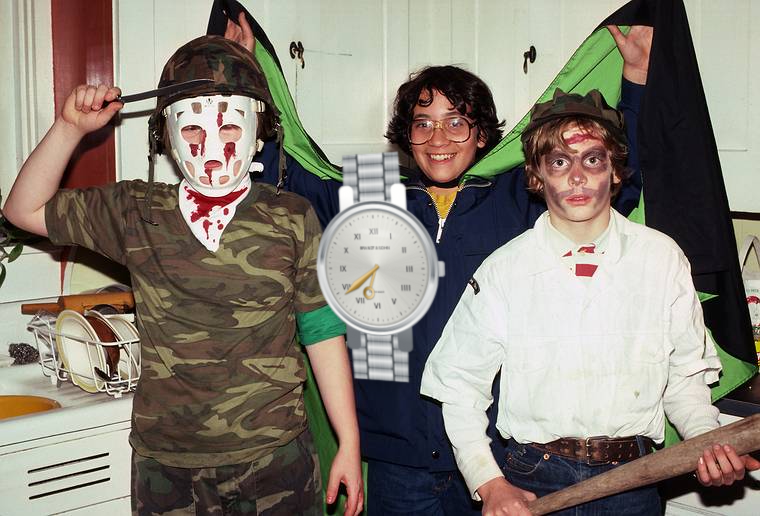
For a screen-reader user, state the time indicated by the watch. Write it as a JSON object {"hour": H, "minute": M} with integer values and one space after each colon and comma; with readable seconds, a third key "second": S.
{"hour": 6, "minute": 39}
